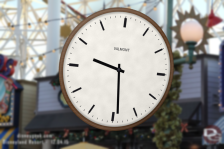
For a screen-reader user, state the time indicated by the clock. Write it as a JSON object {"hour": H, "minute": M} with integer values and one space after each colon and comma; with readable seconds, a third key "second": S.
{"hour": 9, "minute": 29}
